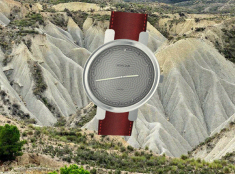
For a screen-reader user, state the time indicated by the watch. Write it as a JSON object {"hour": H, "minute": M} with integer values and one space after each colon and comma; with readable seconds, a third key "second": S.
{"hour": 2, "minute": 43}
